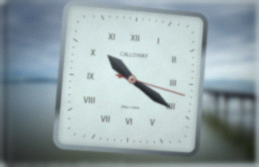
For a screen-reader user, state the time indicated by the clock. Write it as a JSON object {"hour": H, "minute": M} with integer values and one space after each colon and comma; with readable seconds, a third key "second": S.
{"hour": 10, "minute": 20, "second": 17}
